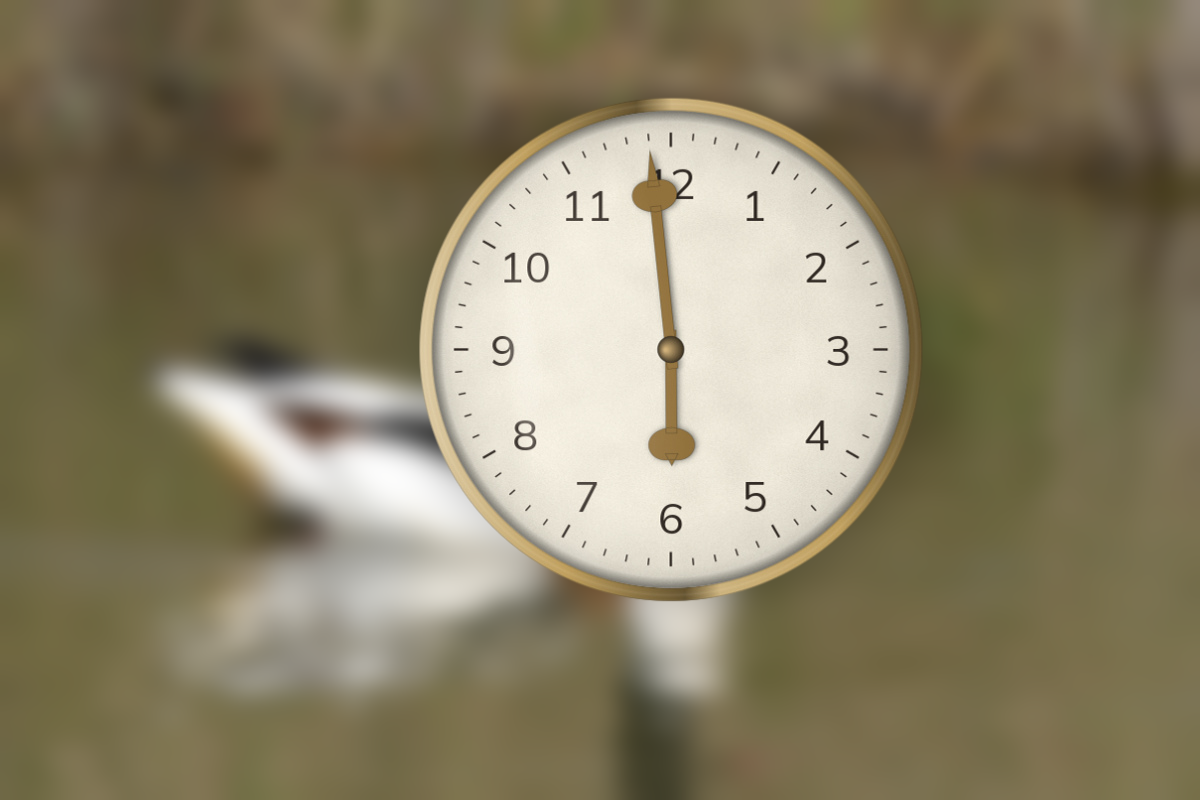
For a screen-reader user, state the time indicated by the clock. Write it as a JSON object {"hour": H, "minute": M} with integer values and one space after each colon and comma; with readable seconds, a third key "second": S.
{"hour": 5, "minute": 59}
